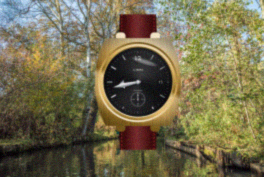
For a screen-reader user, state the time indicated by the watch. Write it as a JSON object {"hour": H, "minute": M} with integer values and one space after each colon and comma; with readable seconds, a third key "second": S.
{"hour": 8, "minute": 43}
